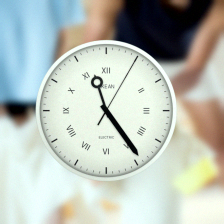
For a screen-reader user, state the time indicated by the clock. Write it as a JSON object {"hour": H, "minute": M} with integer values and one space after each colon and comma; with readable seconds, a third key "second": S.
{"hour": 11, "minute": 24, "second": 5}
